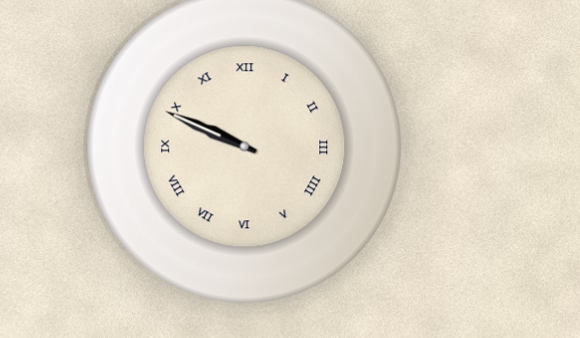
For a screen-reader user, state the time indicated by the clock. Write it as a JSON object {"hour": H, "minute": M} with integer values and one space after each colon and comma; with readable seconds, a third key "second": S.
{"hour": 9, "minute": 49}
